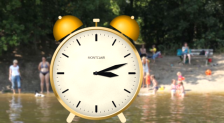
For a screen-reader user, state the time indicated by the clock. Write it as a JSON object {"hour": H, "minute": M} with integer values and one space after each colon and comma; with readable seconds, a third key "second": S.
{"hour": 3, "minute": 12}
